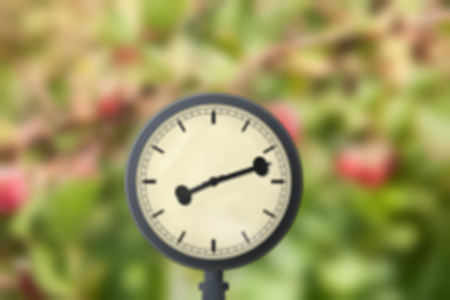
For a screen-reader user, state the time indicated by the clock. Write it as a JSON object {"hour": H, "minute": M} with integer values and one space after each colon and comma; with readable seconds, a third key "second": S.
{"hour": 8, "minute": 12}
